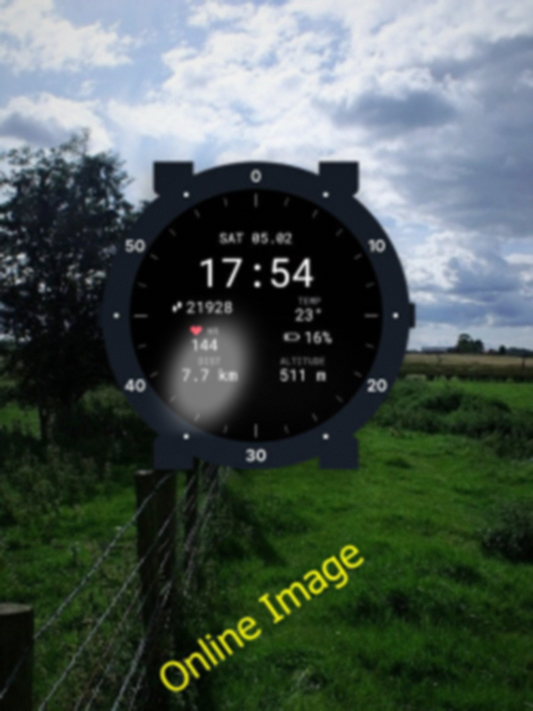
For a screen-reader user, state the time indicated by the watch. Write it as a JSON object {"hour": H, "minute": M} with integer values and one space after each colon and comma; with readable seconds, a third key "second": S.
{"hour": 17, "minute": 54}
